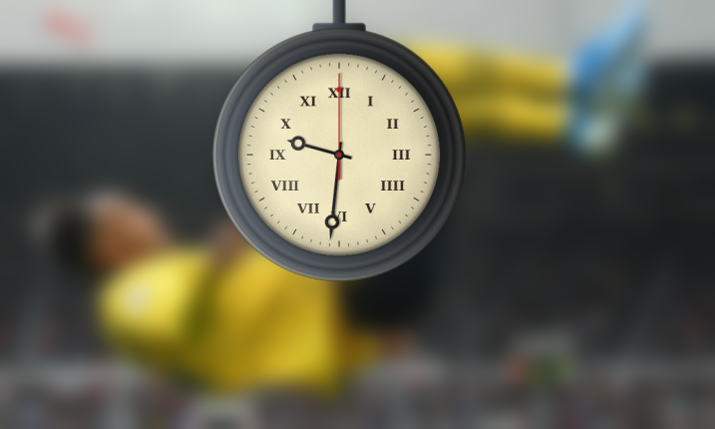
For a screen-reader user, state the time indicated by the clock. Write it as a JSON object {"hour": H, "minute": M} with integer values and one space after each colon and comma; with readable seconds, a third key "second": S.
{"hour": 9, "minute": 31, "second": 0}
